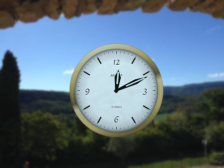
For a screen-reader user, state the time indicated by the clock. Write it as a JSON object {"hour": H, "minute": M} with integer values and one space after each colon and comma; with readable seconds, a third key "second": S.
{"hour": 12, "minute": 11}
